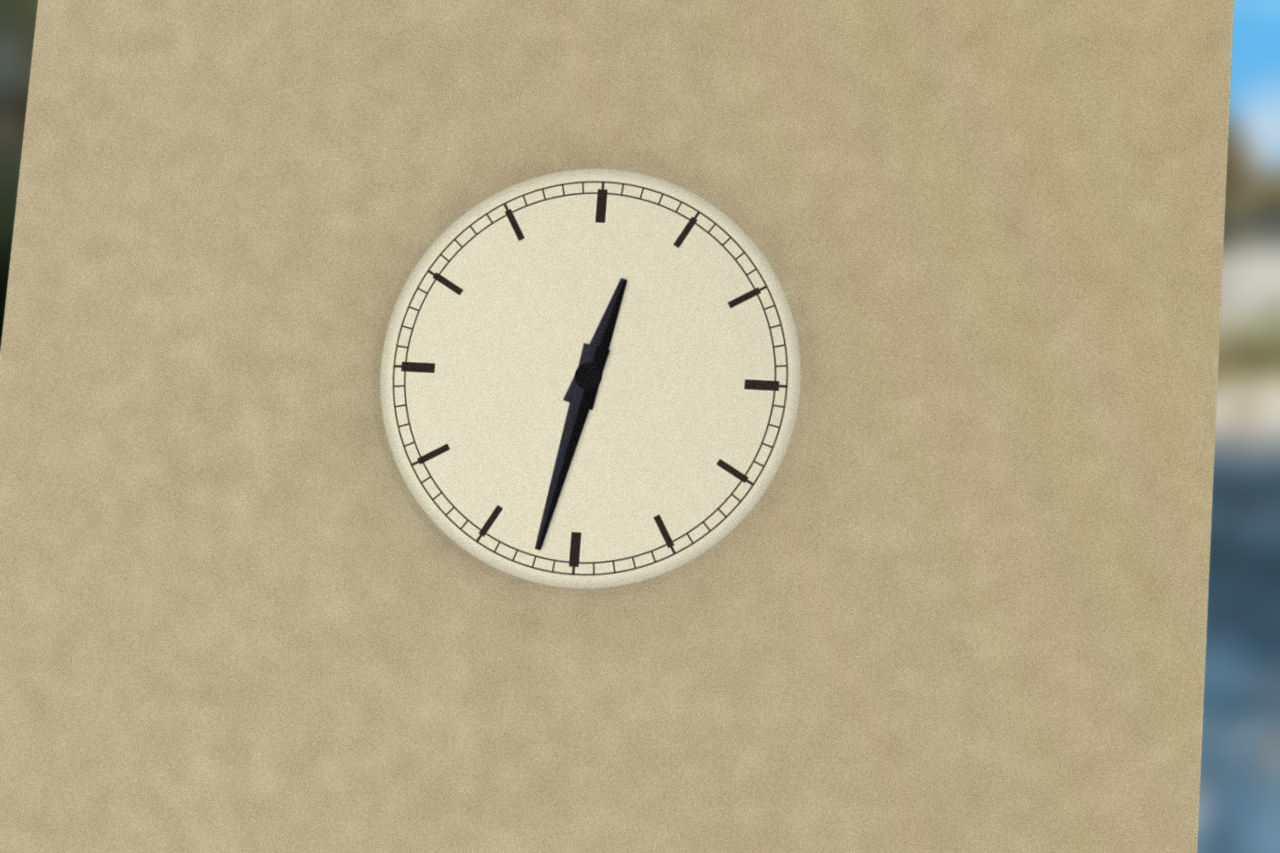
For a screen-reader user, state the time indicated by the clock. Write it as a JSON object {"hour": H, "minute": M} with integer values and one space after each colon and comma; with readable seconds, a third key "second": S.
{"hour": 12, "minute": 32}
